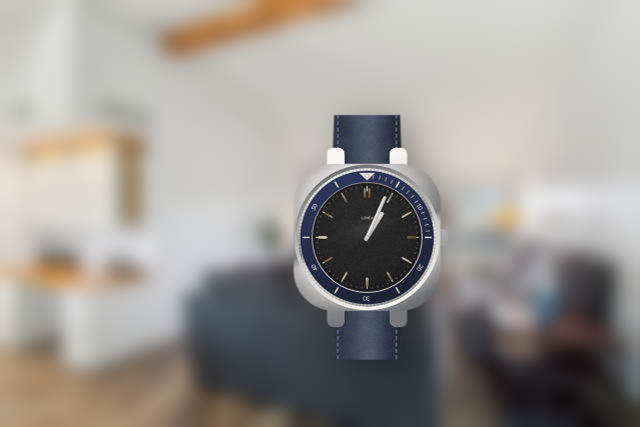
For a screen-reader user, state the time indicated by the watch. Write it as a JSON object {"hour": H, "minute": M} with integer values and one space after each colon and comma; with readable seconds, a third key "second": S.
{"hour": 1, "minute": 4}
